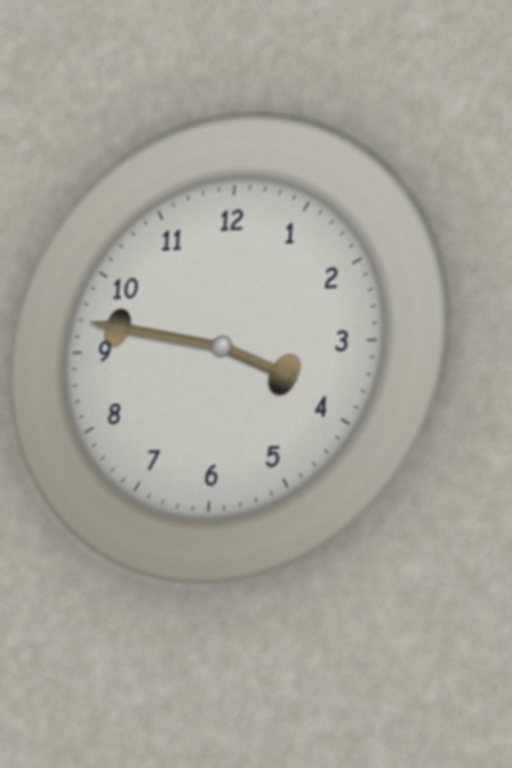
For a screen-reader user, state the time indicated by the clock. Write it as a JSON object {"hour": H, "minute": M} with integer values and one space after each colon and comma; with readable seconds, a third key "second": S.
{"hour": 3, "minute": 47}
